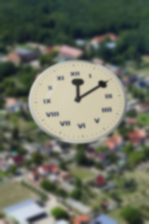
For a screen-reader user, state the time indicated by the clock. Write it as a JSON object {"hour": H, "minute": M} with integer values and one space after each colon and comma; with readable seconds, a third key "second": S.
{"hour": 12, "minute": 10}
